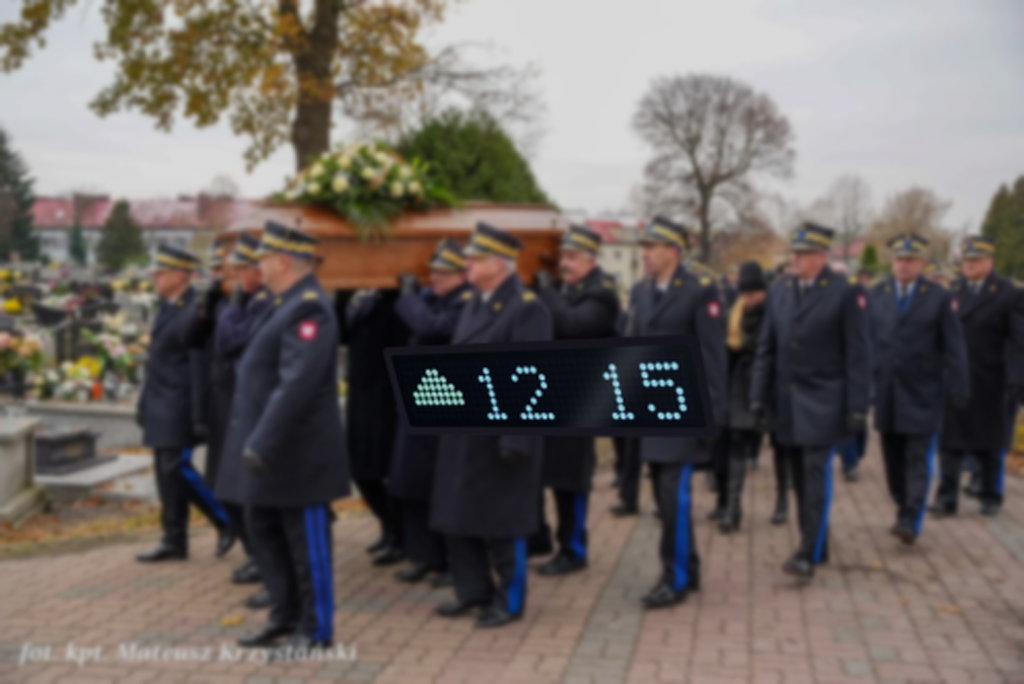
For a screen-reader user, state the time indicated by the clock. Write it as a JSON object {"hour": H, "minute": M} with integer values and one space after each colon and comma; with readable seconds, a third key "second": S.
{"hour": 12, "minute": 15}
